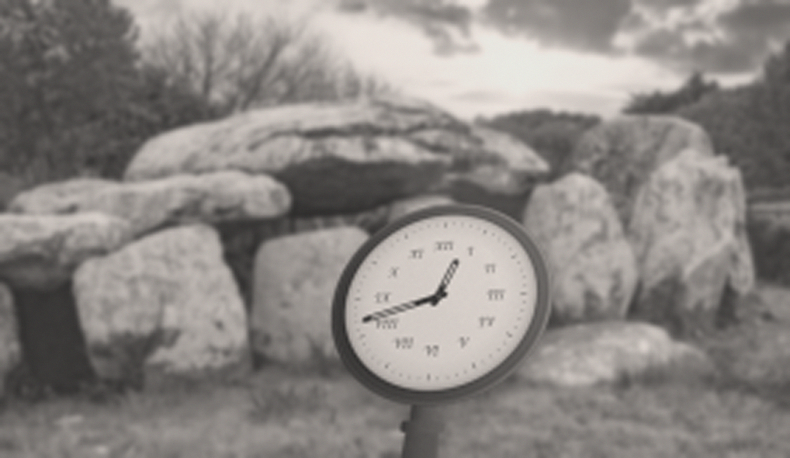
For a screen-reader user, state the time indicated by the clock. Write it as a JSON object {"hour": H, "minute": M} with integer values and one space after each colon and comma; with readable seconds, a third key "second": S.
{"hour": 12, "minute": 42}
